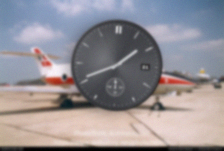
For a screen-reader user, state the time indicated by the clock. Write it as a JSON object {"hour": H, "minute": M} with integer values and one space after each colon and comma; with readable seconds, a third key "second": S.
{"hour": 1, "minute": 41}
